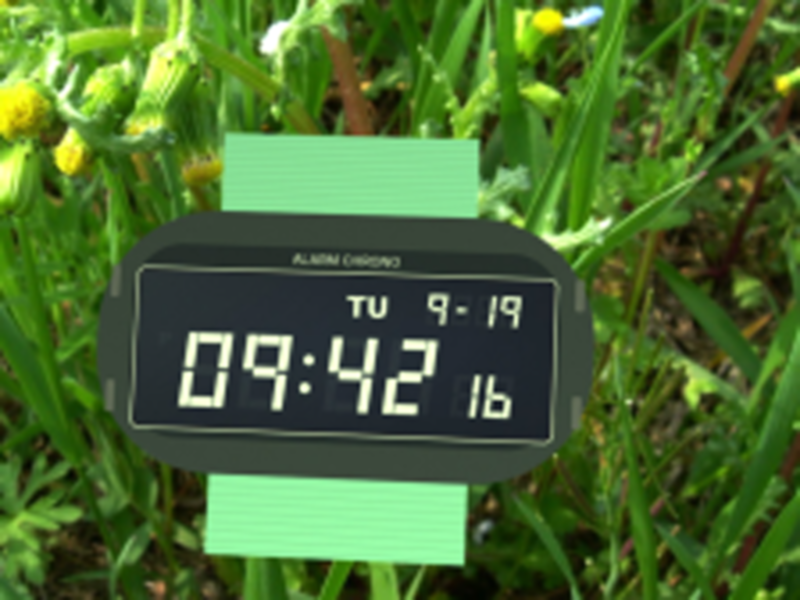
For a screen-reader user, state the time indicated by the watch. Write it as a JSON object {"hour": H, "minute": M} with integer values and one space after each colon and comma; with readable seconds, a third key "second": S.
{"hour": 9, "minute": 42, "second": 16}
